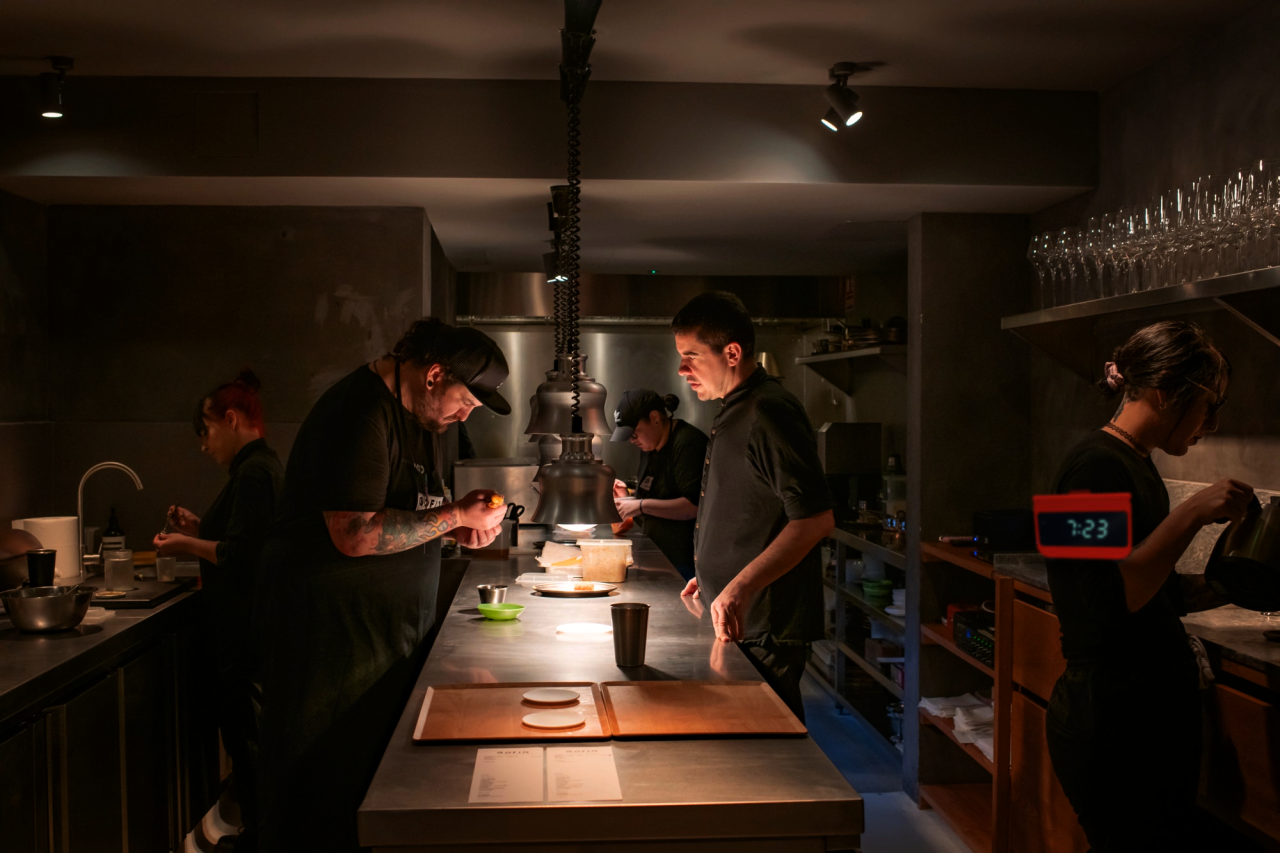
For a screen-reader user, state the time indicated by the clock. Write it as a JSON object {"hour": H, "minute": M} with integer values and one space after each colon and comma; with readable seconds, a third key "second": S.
{"hour": 7, "minute": 23}
